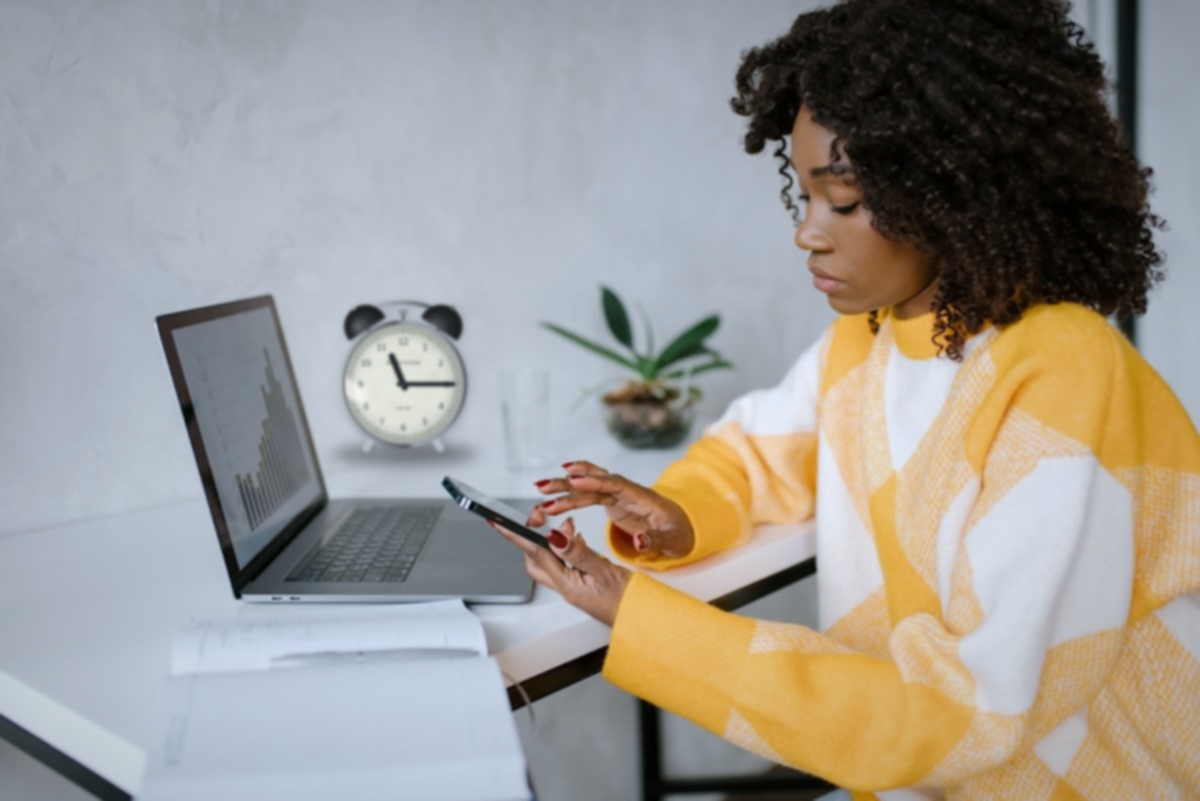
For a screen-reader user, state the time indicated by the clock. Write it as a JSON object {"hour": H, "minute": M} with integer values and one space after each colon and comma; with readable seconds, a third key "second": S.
{"hour": 11, "minute": 15}
